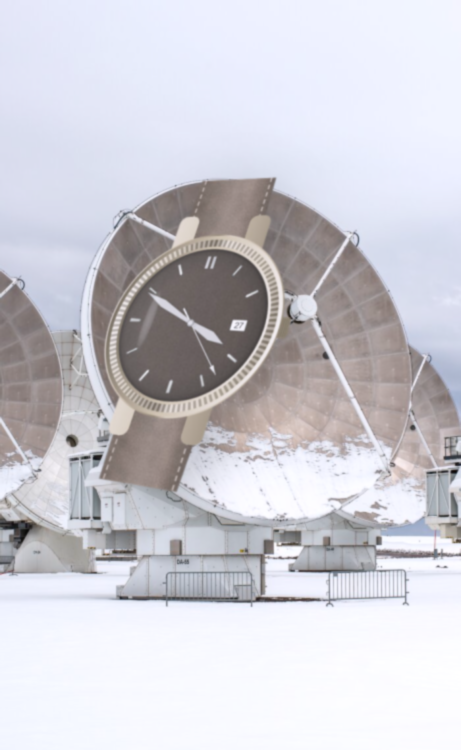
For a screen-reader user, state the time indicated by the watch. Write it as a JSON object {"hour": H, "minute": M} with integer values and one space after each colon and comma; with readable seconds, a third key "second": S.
{"hour": 3, "minute": 49, "second": 23}
